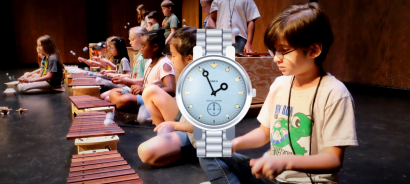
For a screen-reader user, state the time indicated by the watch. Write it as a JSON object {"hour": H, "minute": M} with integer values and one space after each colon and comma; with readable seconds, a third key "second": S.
{"hour": 1, "minute": 56}
